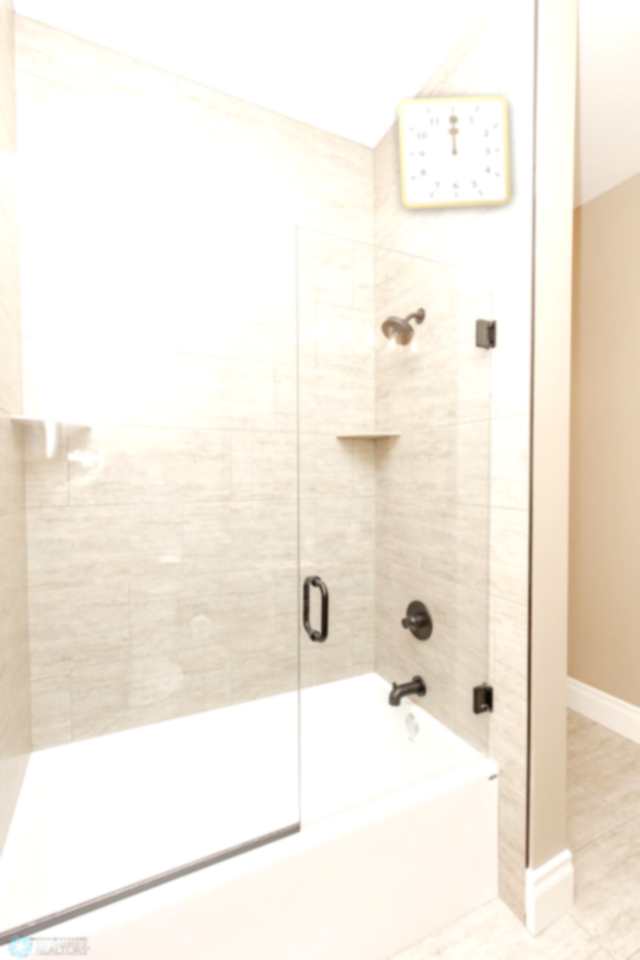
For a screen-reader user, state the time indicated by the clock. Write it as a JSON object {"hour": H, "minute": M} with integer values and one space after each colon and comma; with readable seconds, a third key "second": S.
{"hour": 12, "minute": 0}
